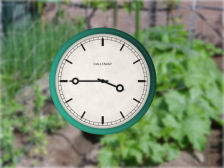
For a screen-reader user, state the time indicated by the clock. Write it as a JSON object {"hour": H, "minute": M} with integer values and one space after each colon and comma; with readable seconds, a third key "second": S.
{"hour": 3, "minute": 45}
